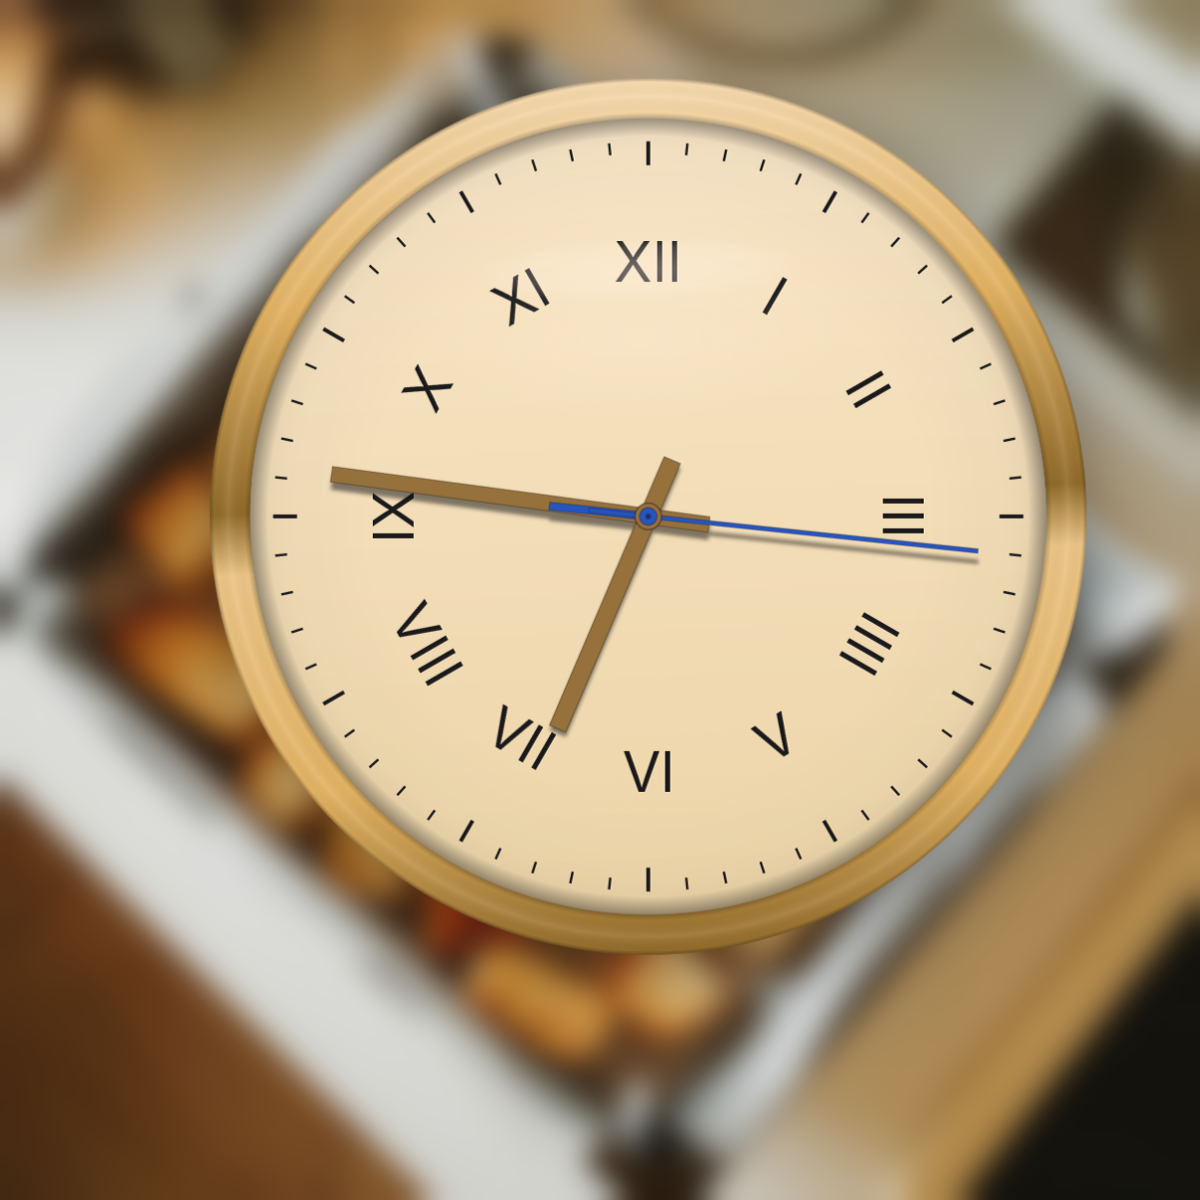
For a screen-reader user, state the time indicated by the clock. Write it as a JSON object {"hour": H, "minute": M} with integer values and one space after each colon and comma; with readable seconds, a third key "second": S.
{"hour": 6, "minute": 46, "second": 16}
